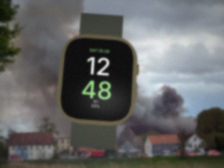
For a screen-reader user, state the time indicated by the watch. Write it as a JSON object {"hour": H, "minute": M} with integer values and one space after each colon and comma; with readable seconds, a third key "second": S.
{"hour": 12, "minute": 48}
